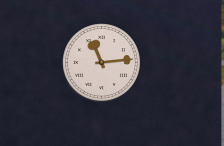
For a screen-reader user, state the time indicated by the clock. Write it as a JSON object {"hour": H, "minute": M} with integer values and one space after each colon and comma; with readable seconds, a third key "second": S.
{"hour": 11, "minute": 14}
